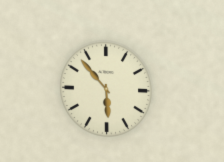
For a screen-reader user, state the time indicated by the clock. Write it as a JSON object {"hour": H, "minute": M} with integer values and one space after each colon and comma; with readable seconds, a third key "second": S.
{"hour": 5, "minute": 53}
